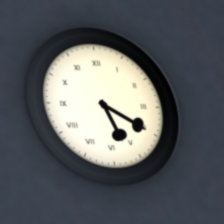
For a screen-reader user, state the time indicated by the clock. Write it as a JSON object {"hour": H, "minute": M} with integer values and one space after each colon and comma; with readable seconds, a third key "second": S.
{"hour": 5, "minute": 20}
